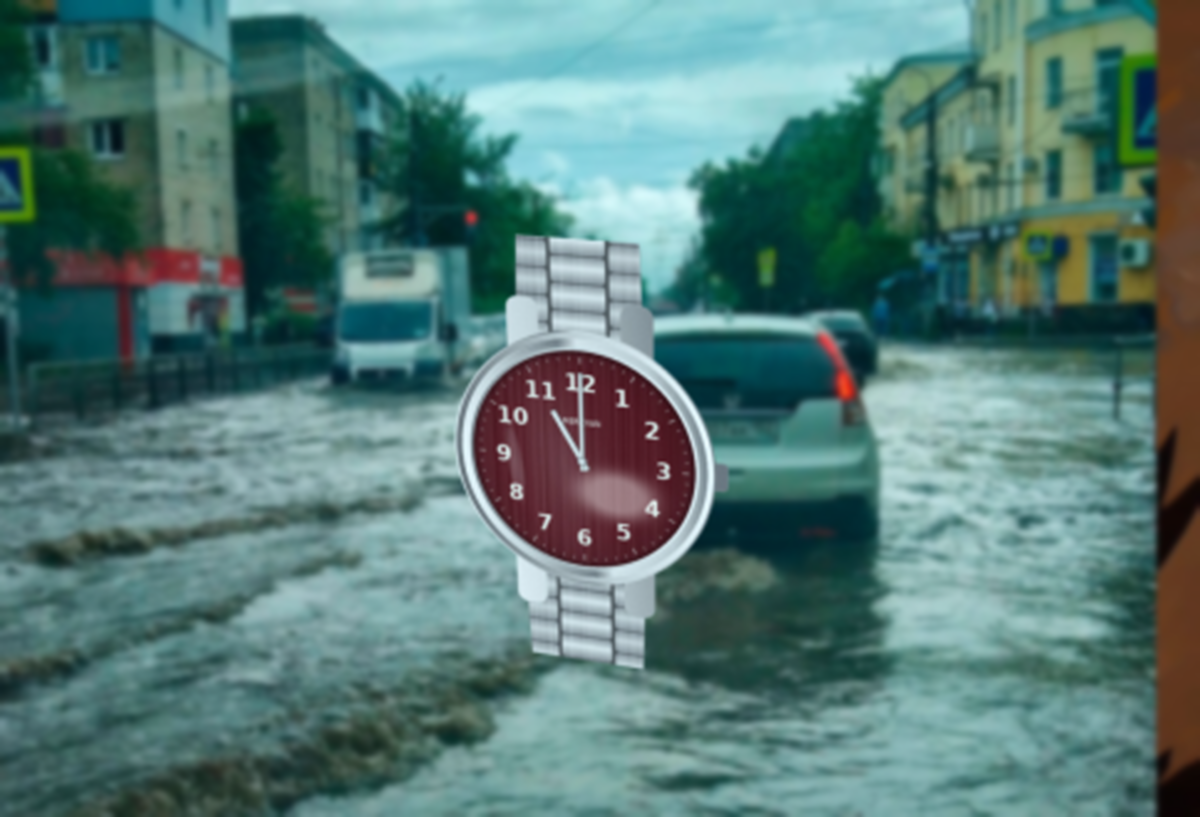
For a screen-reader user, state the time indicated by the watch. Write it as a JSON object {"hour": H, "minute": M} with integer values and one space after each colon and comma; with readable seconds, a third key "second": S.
{"hour": 11, "minute": 0}
